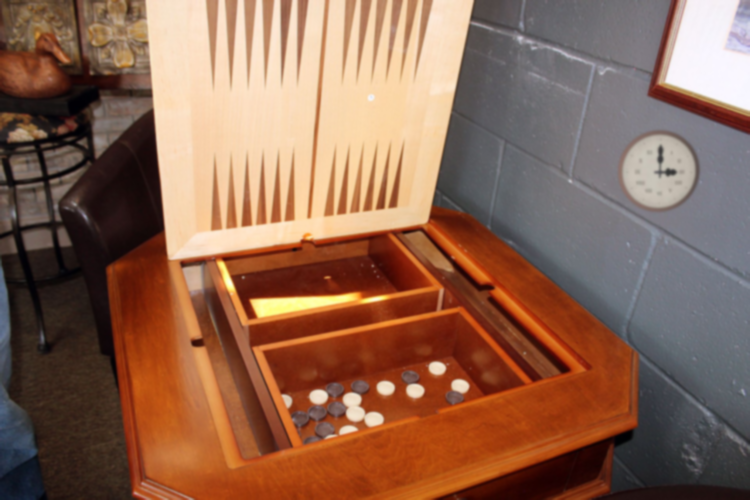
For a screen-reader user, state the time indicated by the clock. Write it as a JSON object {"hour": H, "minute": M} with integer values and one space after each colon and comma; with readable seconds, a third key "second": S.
{"hour": 3, "minute": 0}
